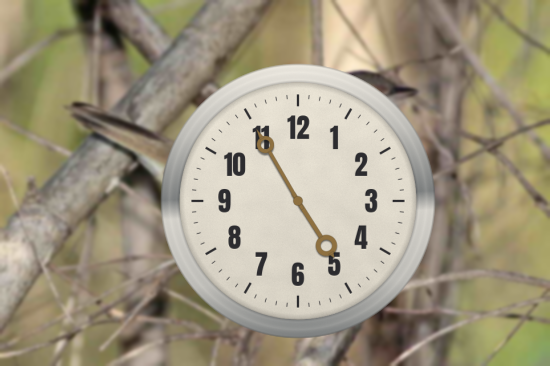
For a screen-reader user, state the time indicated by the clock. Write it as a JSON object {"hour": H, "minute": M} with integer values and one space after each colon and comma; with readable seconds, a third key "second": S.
{"hour": 4, "minute": 55}
